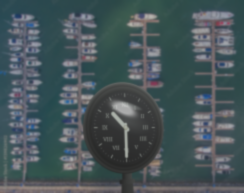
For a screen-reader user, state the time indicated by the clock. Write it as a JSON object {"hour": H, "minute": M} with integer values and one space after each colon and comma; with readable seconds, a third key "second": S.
{"hour": 10, "minute": 30}
